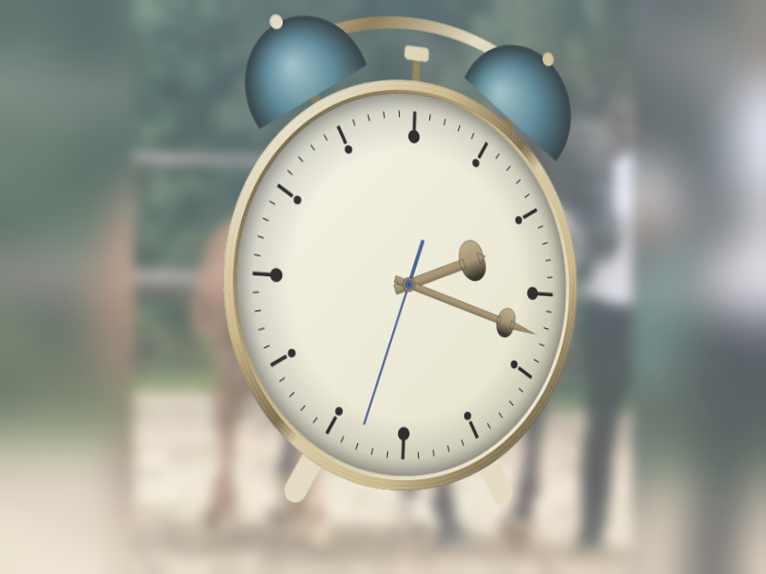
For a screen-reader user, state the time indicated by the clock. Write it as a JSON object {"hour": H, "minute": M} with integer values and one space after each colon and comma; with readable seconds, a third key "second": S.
{"hour": 2, "minute": 17, "second": 33}
